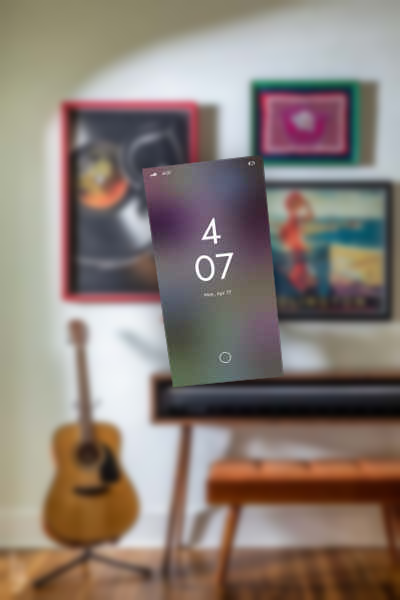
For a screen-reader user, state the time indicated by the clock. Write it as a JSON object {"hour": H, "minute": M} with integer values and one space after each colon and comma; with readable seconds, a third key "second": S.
{"hour": 4, "minute": 7}
